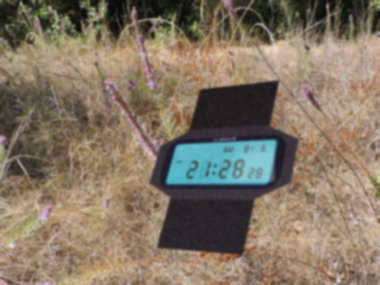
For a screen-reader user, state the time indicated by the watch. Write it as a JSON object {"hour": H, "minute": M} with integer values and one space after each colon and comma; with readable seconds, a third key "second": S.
{"hour": 21, "minute": 28}
